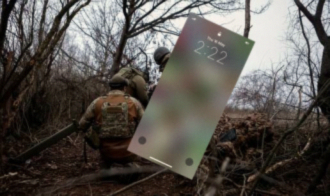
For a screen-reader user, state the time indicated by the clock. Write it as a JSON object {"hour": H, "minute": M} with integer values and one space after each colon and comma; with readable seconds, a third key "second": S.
{"hour": 2, "minute": 22}
